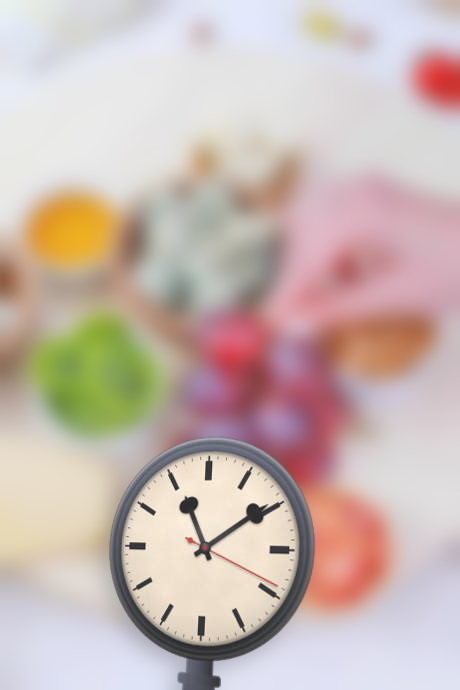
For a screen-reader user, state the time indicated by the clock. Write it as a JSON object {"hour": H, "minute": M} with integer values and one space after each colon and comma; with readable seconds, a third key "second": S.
{"hour": 11, "minute": 9, "second": 19}
